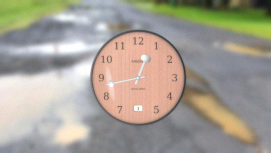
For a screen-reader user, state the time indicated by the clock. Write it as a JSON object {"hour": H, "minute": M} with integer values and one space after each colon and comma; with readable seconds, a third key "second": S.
{"hour": 12, "minute": 43}
